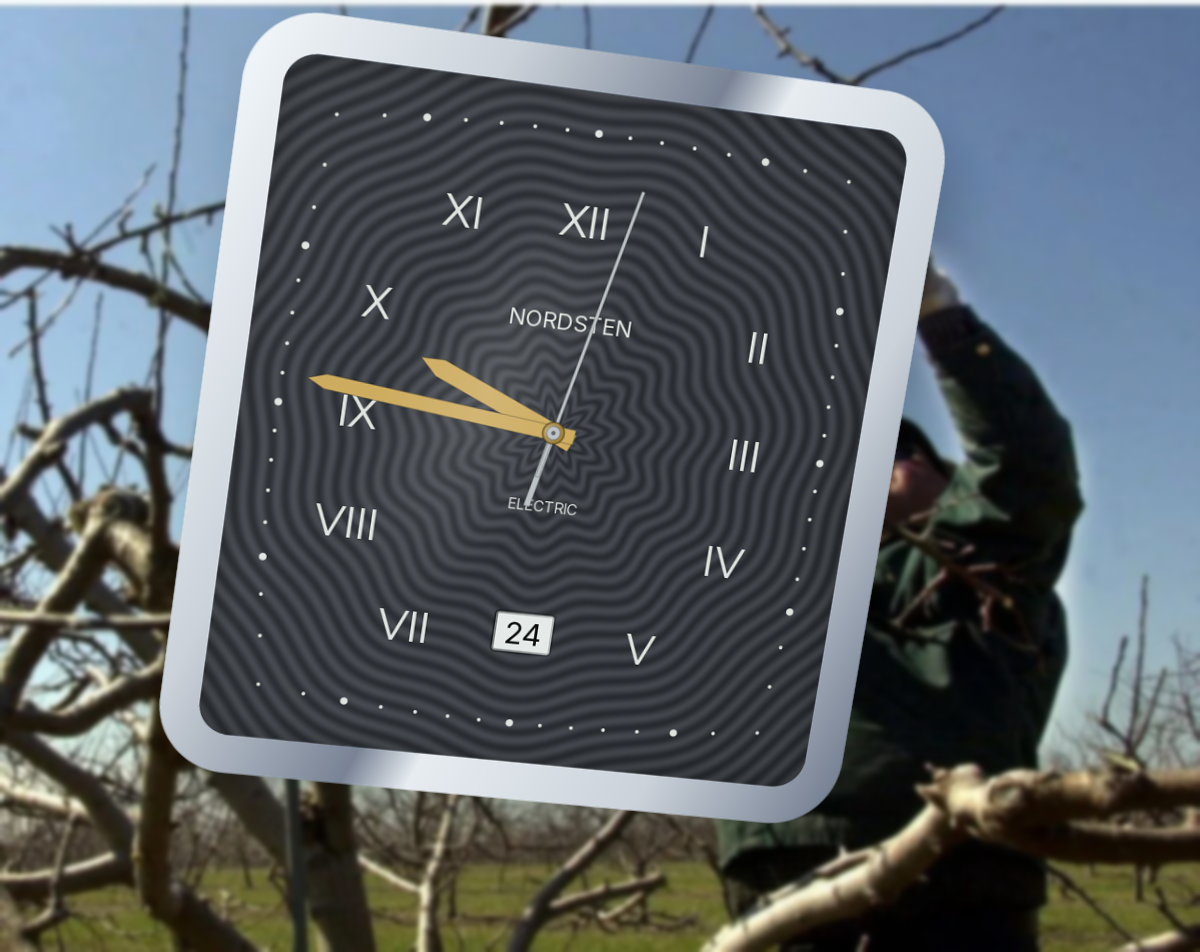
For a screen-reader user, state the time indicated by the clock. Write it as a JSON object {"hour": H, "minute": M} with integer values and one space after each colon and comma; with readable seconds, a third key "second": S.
{"hour": 9, "minute": 46, "second": 2}
